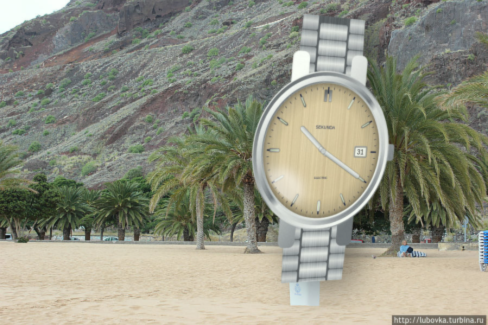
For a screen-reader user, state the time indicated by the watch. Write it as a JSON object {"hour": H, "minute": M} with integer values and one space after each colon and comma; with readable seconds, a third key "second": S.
{"hour": 10, "minute": 20}
